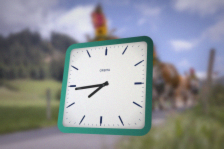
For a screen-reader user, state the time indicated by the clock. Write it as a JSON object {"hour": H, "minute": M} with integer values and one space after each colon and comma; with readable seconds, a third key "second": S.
{"hour": 7, "minute": 44}
